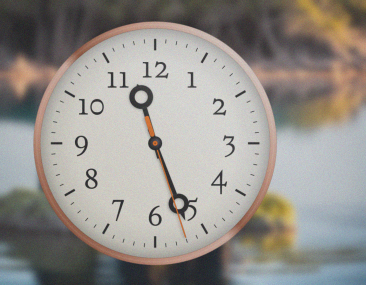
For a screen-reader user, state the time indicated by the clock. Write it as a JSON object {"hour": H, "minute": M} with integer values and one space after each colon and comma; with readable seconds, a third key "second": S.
{"hour": 11, "minute": 26, "second": 27}
